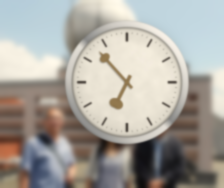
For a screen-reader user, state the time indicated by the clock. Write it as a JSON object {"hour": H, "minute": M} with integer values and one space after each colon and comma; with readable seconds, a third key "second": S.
{"hour": 6, "minute": 53}
